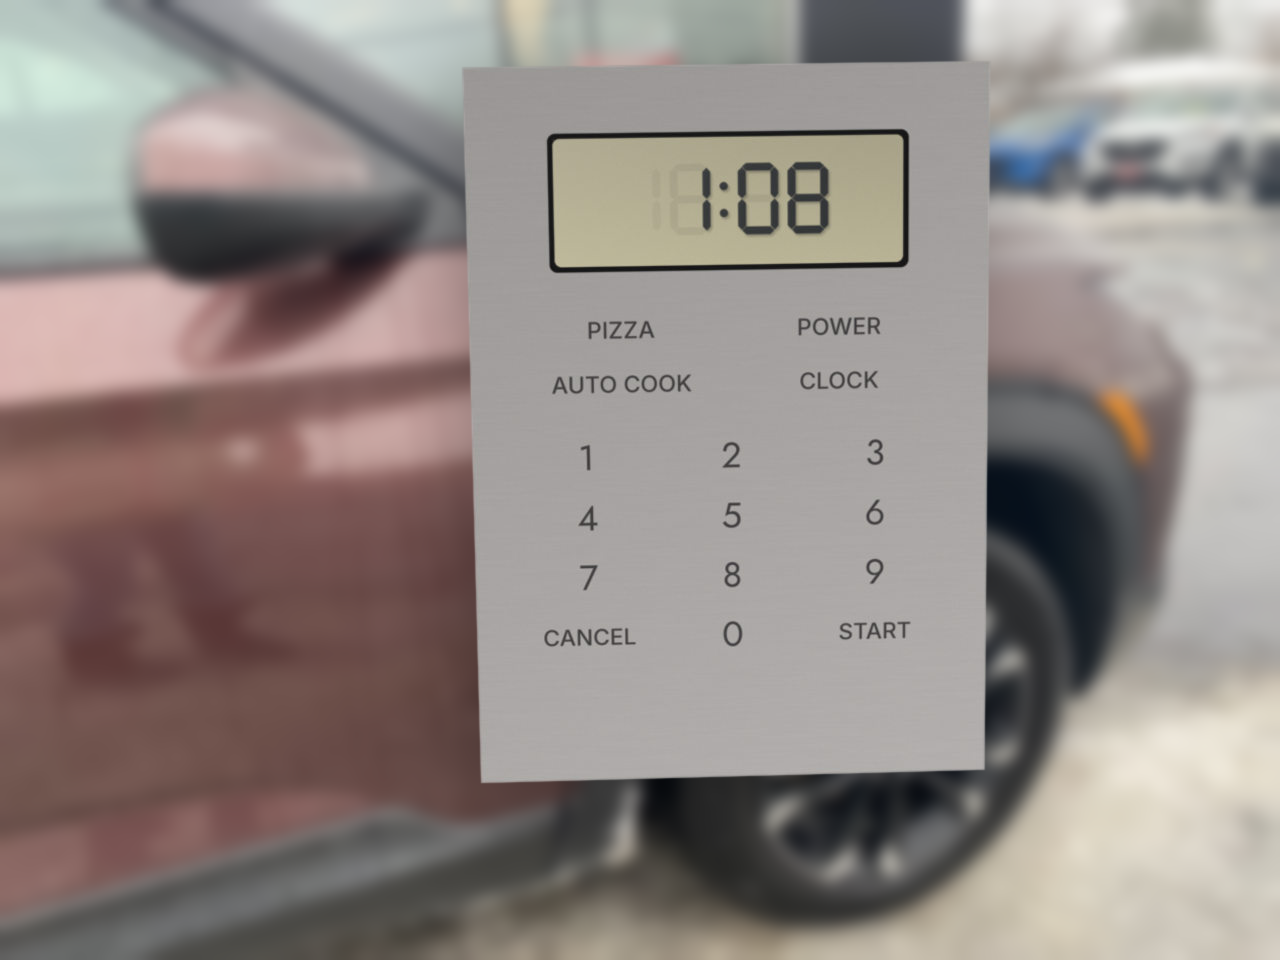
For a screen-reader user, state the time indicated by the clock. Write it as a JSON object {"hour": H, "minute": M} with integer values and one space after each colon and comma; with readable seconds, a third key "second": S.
{"hour": 1, "minute": 8}
